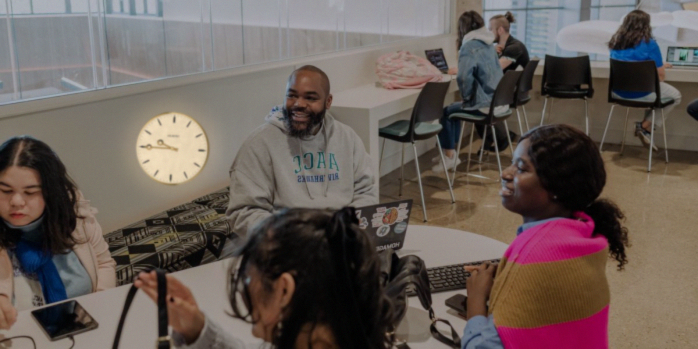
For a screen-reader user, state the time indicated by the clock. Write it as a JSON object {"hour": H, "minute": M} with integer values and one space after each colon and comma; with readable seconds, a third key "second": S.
{"hour": 9, "minute": 45}
